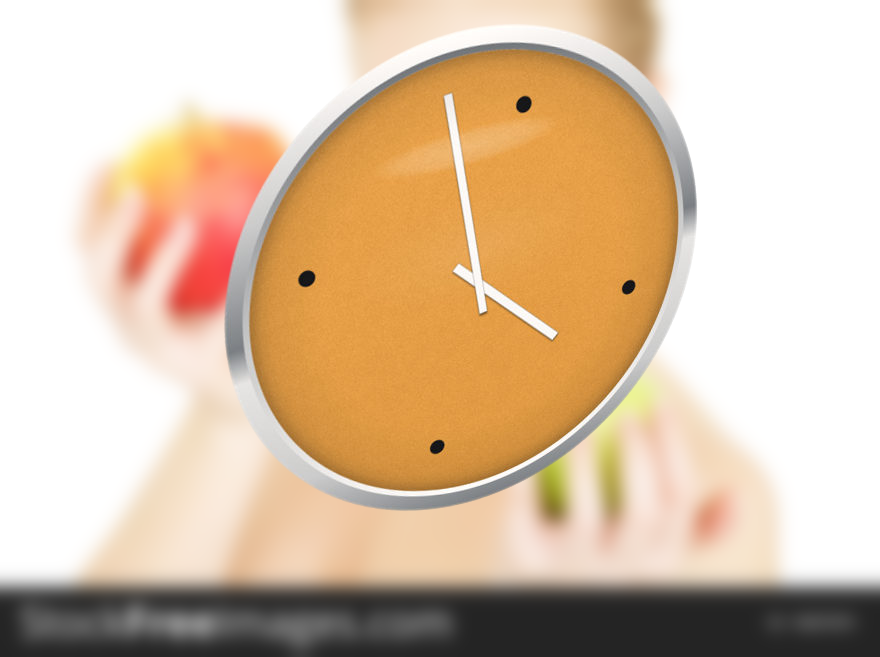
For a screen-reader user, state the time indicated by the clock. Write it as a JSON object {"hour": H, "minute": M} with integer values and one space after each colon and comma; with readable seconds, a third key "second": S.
{"hour": 3, "minute": 56}
